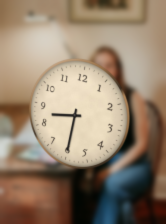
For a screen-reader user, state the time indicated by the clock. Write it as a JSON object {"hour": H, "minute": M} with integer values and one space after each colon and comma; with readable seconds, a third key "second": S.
{"hour": 8, "minute": 30}
